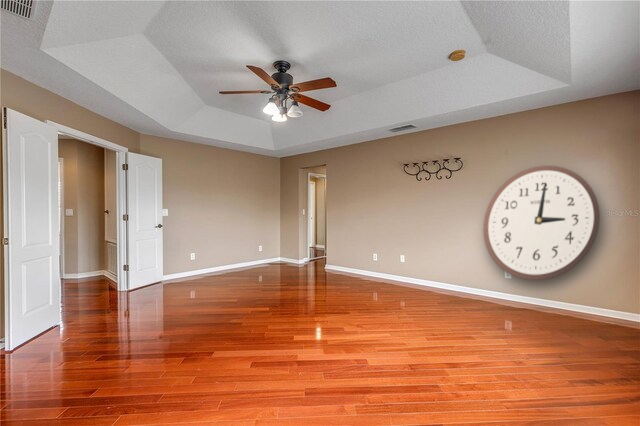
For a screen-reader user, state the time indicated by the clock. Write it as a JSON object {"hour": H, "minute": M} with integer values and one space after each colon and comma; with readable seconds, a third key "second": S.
{"hour": 3, "minute": 1}
